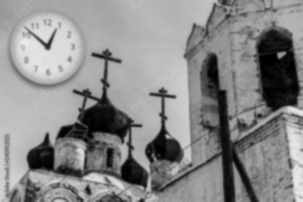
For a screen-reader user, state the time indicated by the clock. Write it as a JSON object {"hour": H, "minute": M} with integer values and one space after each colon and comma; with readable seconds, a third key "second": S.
{"hour": 12, "minute": 52}
